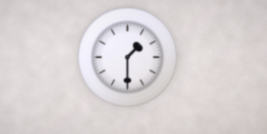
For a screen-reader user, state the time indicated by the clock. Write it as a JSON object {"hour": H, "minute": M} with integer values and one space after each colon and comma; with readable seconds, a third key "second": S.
{"hour": 1, "minute": 30}
